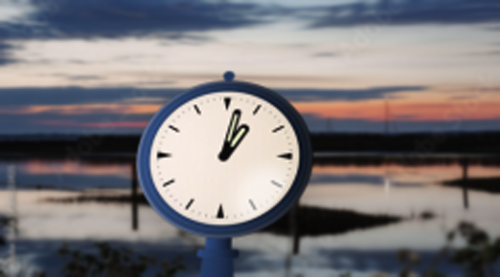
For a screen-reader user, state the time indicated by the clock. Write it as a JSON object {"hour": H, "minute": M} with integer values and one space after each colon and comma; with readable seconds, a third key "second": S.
{"hour": 1, "minute": 2}
